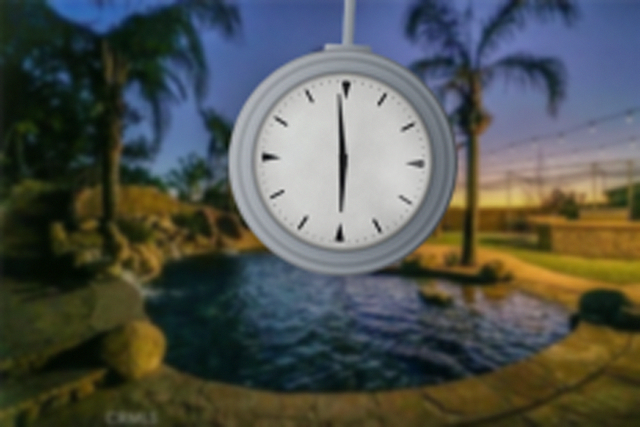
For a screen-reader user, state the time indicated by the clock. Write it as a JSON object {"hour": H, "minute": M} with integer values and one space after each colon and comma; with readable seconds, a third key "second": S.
{"hour": 5, "minute": 59}
